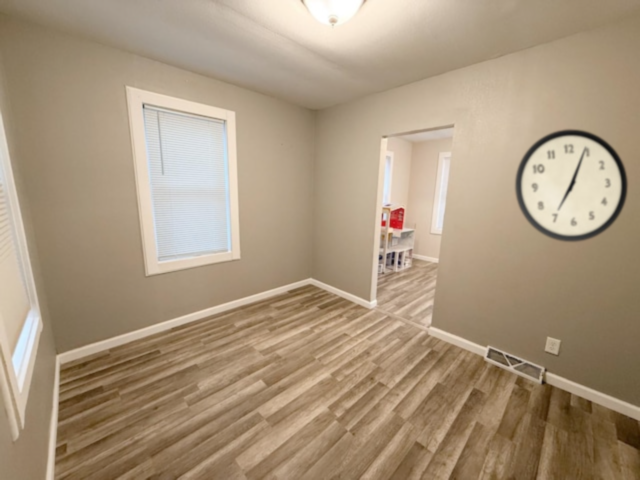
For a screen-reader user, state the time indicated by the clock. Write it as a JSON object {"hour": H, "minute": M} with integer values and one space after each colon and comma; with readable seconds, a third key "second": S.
{"hour": 7, "minute": 4}
